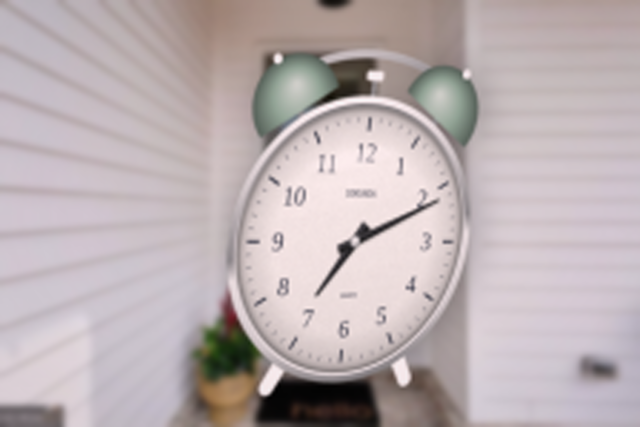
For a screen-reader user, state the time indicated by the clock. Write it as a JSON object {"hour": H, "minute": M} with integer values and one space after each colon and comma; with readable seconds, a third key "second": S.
{"hour": 7, "minute": 11}
